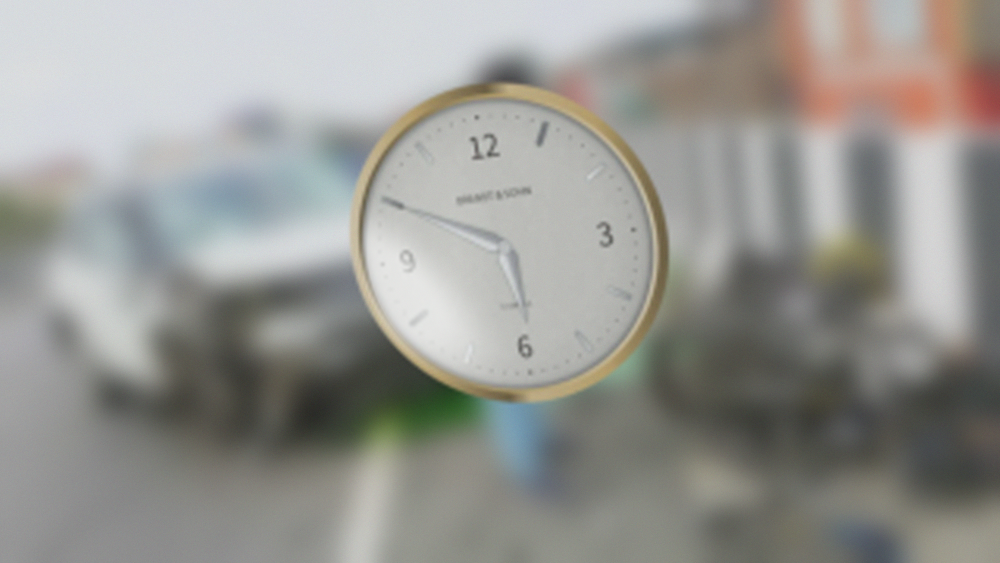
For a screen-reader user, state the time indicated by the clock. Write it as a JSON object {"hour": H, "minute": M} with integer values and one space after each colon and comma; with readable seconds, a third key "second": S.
{"hour": 5, "minute": 50}
